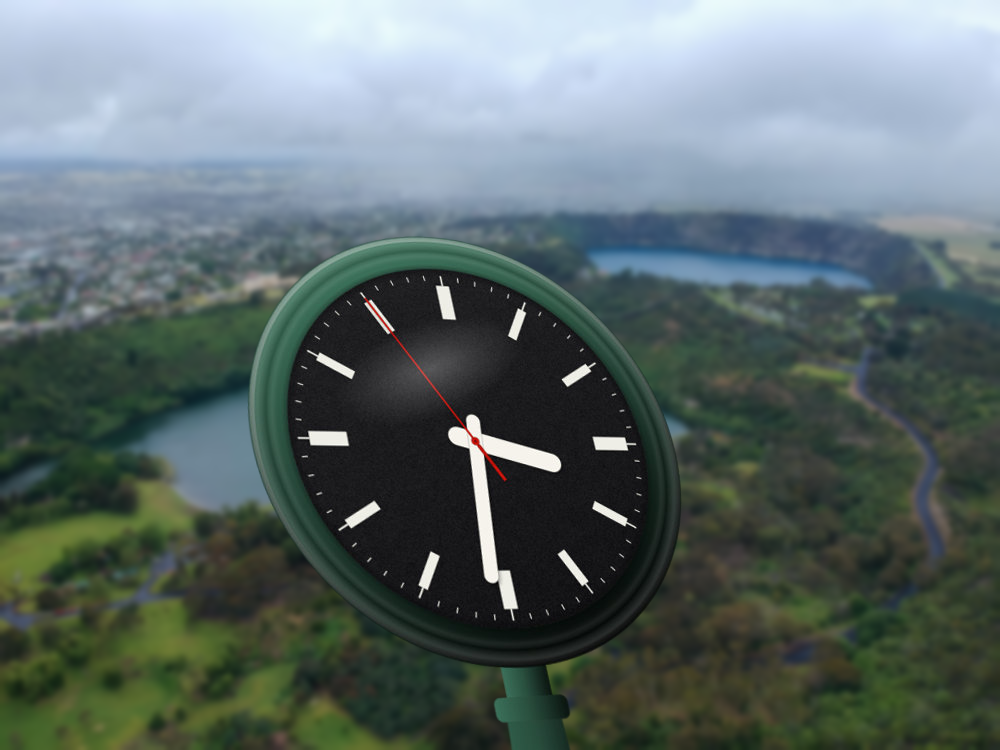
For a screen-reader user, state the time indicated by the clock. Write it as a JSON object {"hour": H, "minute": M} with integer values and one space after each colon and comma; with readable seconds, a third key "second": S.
{"hour": 3, "minute": 30, "second": 55}
